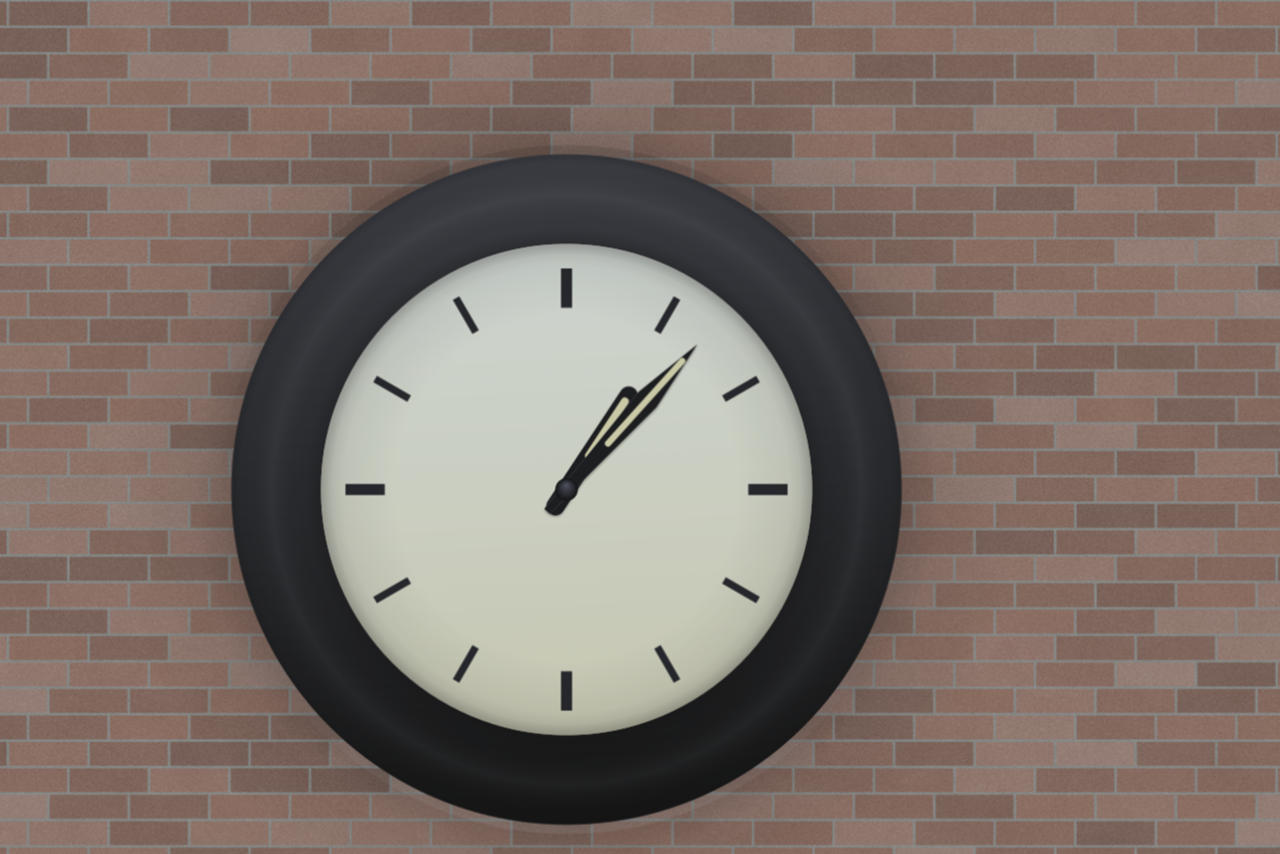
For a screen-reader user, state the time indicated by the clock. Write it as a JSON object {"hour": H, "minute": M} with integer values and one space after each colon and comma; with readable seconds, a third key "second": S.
{"hour": 1, "minute": 7}
